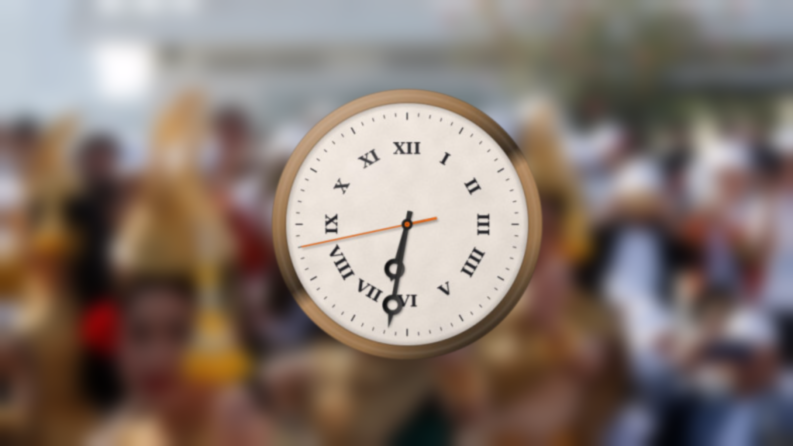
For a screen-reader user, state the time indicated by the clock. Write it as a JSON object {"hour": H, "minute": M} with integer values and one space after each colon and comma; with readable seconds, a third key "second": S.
{"hour": 6, "minute": 31, "second": 43}
